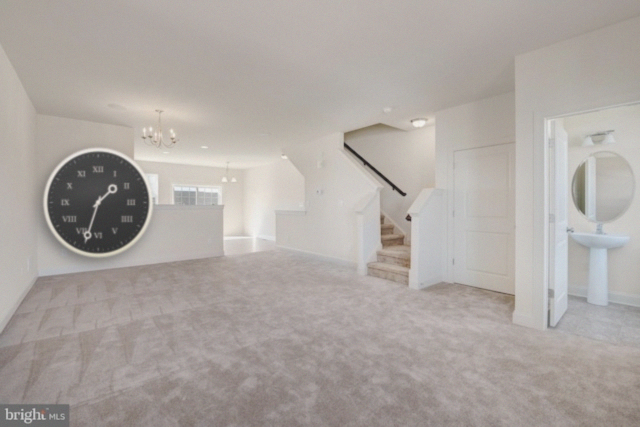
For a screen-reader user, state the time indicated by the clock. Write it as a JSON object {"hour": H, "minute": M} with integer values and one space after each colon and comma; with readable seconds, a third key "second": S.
{"hour": 1, "minute": 33}
